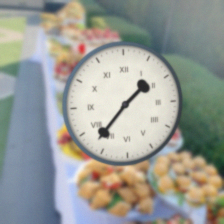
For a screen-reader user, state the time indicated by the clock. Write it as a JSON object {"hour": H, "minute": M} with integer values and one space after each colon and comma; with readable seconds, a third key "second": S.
{"hour": 1, "minute": 37}
